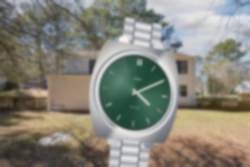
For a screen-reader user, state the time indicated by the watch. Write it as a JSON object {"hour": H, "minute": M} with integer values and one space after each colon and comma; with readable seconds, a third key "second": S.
{"hour": 4, "minute": 10}
